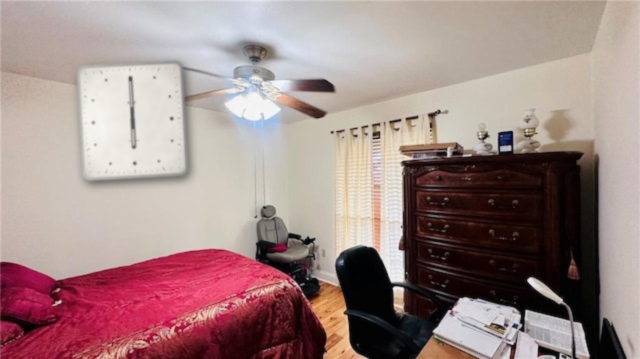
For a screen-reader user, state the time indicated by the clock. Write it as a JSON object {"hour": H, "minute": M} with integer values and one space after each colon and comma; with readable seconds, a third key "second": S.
{"hour": 6, "minute": 0}
